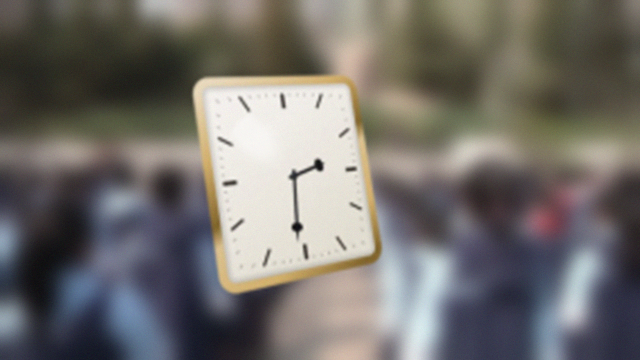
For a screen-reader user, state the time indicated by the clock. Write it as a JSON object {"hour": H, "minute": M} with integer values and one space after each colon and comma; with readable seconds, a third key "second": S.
{"hour": 2, "minute": 31}
